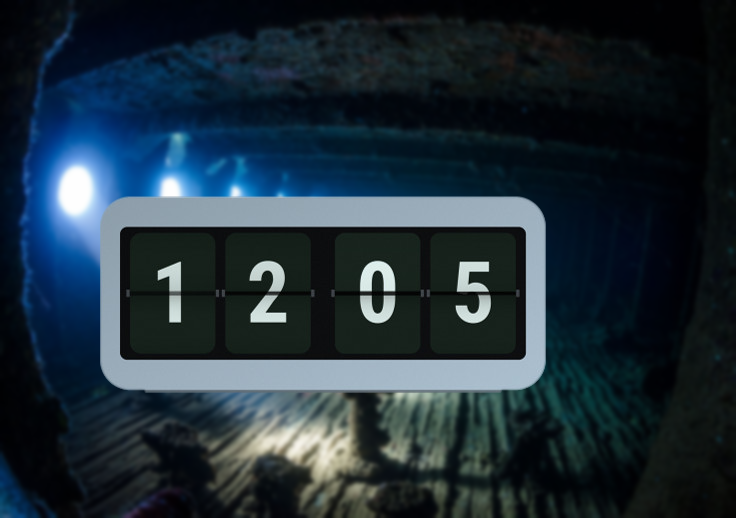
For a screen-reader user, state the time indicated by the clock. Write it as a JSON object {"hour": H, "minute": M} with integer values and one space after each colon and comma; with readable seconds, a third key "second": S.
{"hour": 12, "minute": 5}
